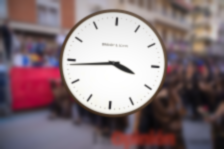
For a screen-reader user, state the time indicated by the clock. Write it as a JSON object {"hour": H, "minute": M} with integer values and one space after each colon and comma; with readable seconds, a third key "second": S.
{"hour": 3, "minute": 44}
